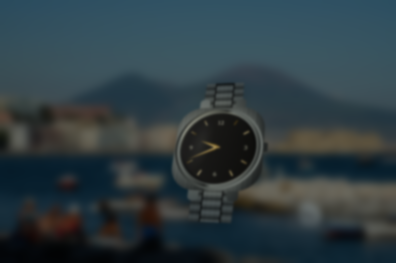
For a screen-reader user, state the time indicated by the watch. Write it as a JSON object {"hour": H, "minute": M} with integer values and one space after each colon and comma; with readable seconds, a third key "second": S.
{"hour": 9, "minute": 41}
